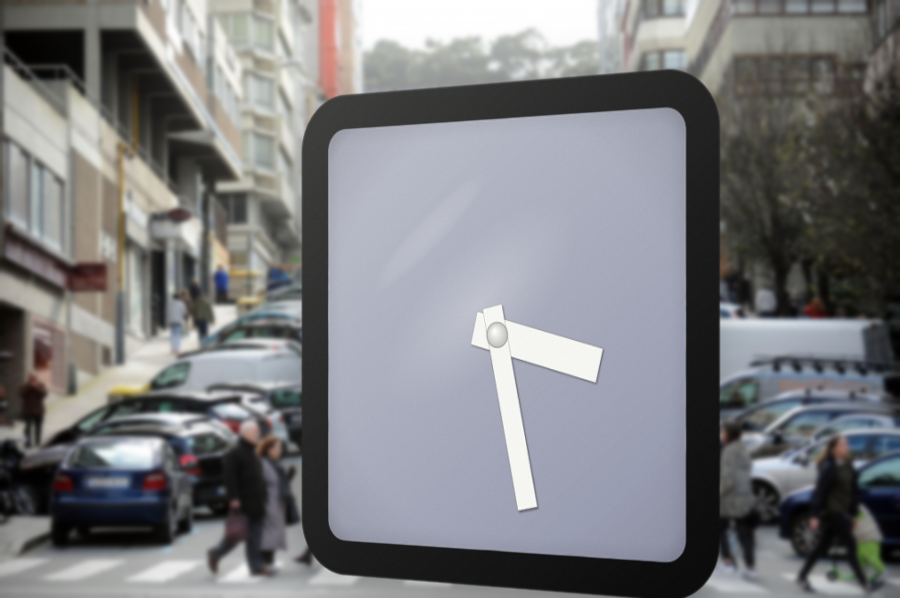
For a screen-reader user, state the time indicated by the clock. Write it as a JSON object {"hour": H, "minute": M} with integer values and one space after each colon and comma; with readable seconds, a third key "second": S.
{"hour": 3, "minute": 28}
